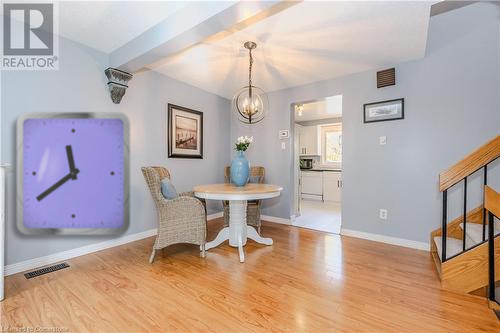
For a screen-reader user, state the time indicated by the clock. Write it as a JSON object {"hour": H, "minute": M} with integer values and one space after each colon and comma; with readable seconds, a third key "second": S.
{"hour": 11, "minute": 39}
